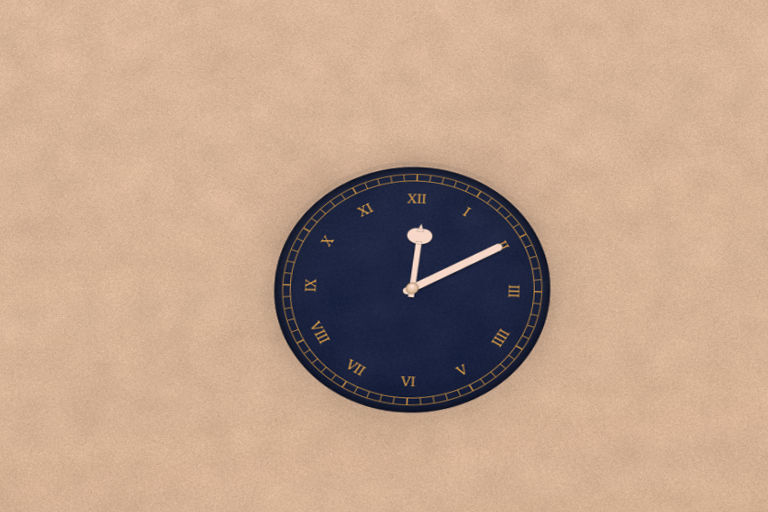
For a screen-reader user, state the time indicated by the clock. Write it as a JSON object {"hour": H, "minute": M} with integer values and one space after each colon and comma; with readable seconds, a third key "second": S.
{"hour": 12, "minute": 10}
